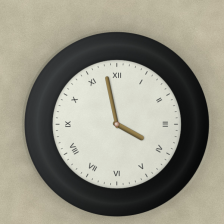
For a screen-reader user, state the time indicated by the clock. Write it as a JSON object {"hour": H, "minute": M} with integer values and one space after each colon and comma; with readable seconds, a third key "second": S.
{"hour": 3, "minute": 58}
